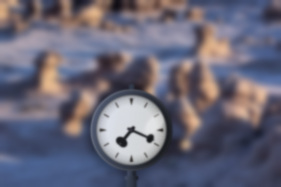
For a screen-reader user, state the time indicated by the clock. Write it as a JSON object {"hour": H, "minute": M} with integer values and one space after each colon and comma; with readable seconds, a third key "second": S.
{"hour": 7, "minute": 19}
